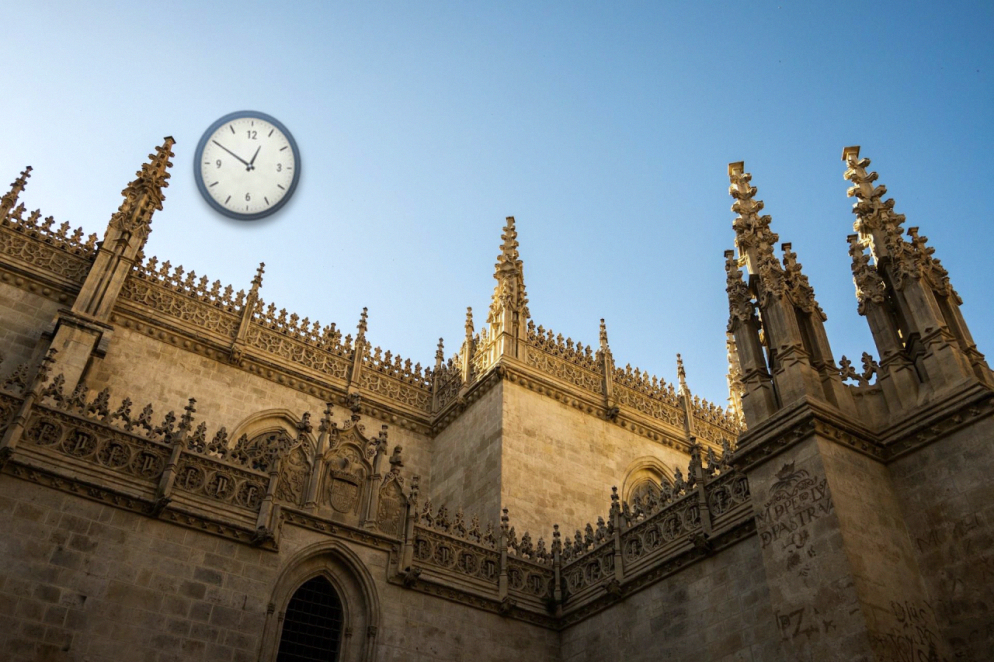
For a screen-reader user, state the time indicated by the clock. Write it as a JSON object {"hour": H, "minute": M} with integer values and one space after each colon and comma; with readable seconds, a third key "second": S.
{"hour": 12, "minute": 50}
